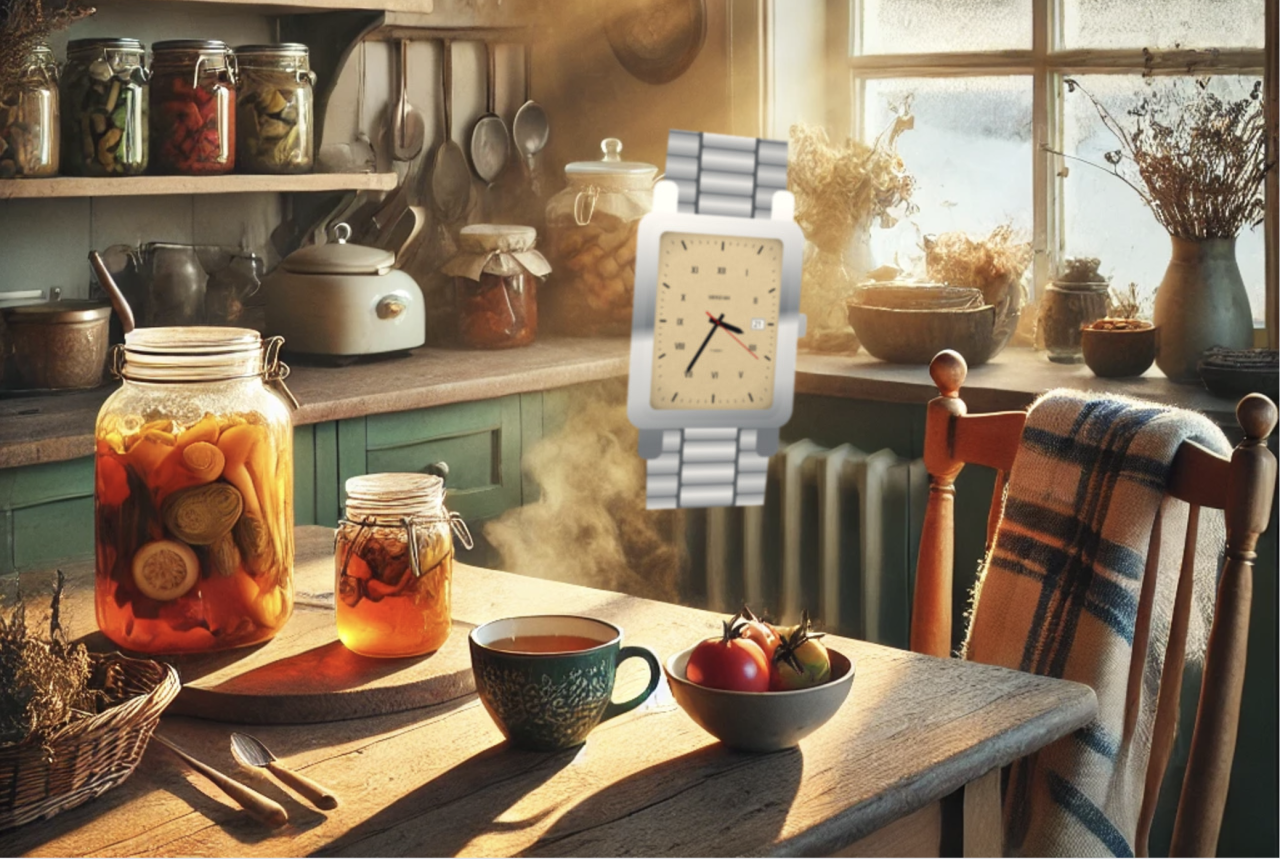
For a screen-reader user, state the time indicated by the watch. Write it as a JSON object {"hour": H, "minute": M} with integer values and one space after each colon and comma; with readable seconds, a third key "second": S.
{"hour": 3, "minute": 35, "second": 21}
